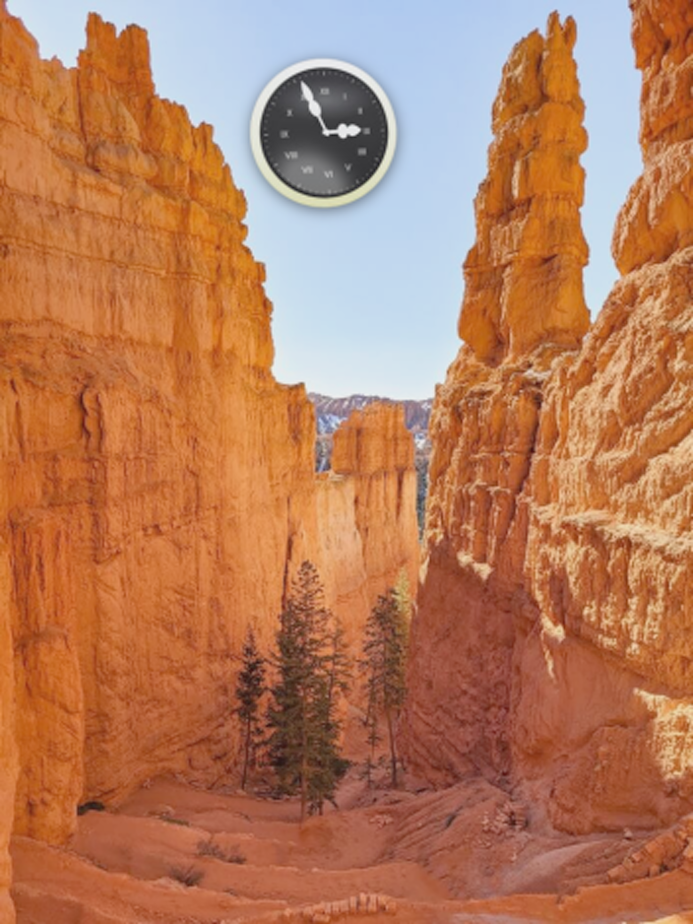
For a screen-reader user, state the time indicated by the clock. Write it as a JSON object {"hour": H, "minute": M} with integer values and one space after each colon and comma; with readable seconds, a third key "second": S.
{"hour": 2, "minute": 56}
